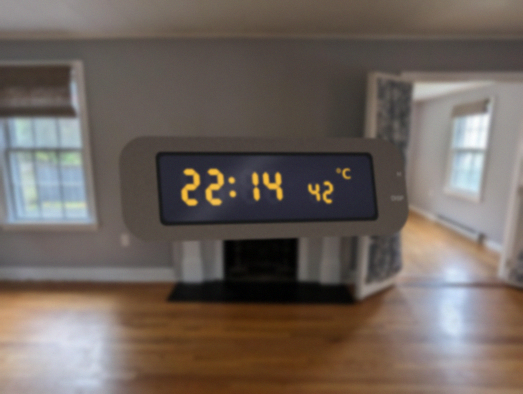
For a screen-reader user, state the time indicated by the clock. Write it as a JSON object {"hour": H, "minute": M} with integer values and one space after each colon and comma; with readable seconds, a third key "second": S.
{"hour": 22, "minute": 14}
